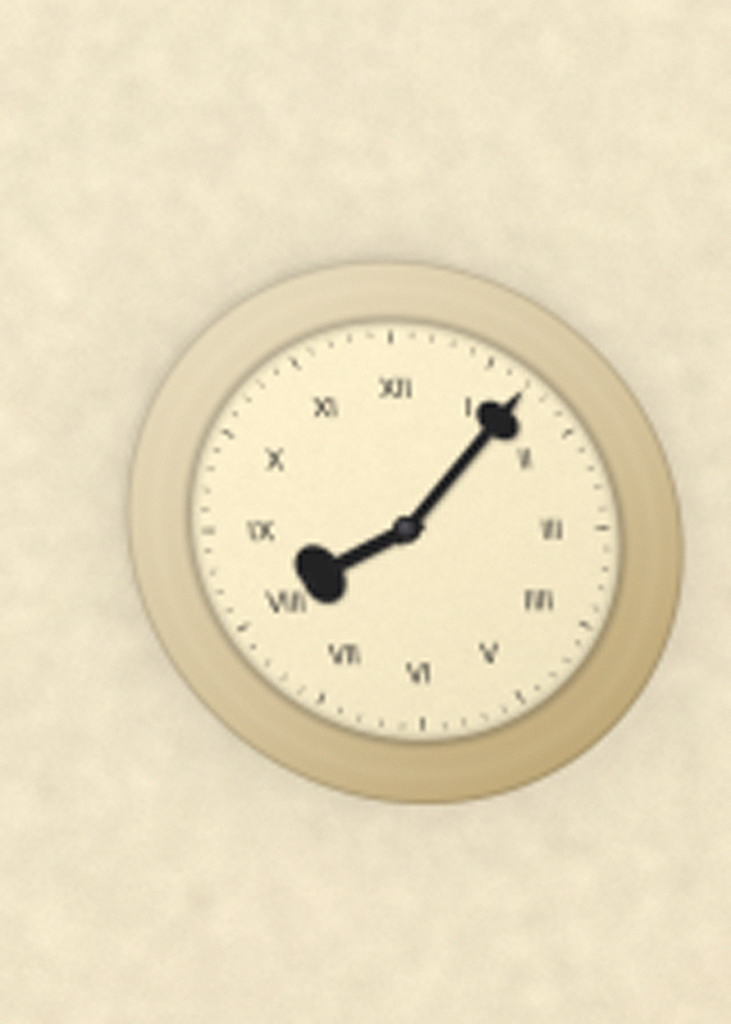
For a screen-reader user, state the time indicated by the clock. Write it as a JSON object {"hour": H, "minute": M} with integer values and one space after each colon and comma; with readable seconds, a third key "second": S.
{"hour": 8, "minute": 7}
